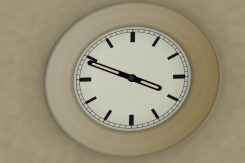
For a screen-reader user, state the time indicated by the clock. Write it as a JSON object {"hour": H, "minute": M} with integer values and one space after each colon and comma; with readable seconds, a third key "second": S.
{"hour": 3, "minute": 49}
